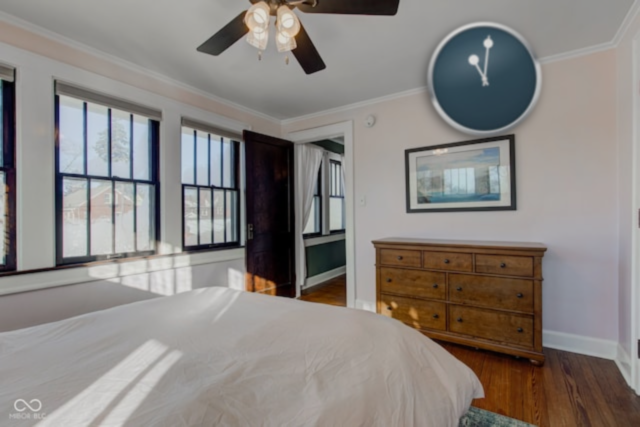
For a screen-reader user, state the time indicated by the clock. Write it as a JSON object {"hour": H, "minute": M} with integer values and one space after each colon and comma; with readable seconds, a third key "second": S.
{"hour": 11, "minute": 1}
